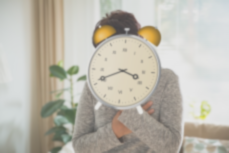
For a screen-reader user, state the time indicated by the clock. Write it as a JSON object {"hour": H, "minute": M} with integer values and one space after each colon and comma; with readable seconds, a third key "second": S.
{"hour": 3, "minute": 41}
